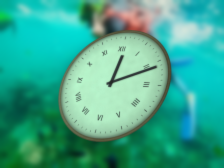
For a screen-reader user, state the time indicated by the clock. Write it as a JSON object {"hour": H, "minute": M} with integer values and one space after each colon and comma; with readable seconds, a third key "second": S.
{"hour": 12, "minute": 11}
